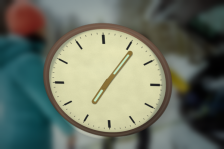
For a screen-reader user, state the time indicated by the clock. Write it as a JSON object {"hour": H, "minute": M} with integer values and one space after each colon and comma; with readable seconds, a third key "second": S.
{"hour": 7, "minute": 6}
